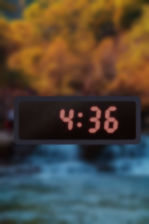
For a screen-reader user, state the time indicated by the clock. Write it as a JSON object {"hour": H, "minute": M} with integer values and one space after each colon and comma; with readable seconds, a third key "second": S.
{"hour": 4, "minute": 36}
